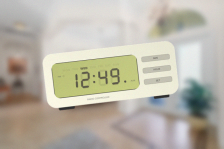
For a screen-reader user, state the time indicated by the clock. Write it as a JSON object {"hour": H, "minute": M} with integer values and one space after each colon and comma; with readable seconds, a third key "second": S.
{"hour": 12, "minute": 49}
